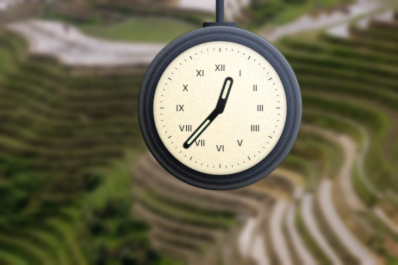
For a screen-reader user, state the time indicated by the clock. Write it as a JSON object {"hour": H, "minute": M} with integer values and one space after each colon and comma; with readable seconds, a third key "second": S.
{"hour": 12, "minute": 37}
